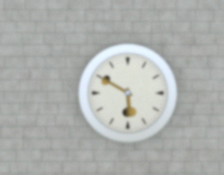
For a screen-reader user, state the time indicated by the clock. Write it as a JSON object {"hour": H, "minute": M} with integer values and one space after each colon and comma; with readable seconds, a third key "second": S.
{"hour": 5, "minute": 50}
